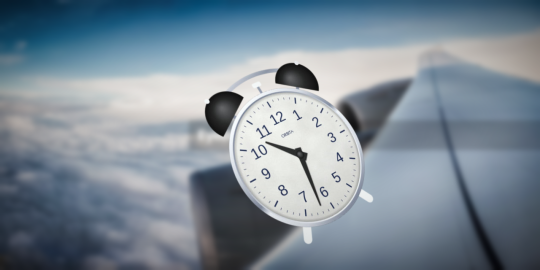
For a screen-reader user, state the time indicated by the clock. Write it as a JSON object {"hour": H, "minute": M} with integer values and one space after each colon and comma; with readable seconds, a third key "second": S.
{"hour": 10, "minute": 32}
